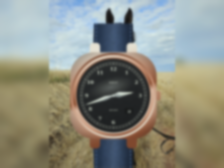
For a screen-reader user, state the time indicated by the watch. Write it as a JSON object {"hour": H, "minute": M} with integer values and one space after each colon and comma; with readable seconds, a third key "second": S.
{"hour": 2, "minute": 42}
